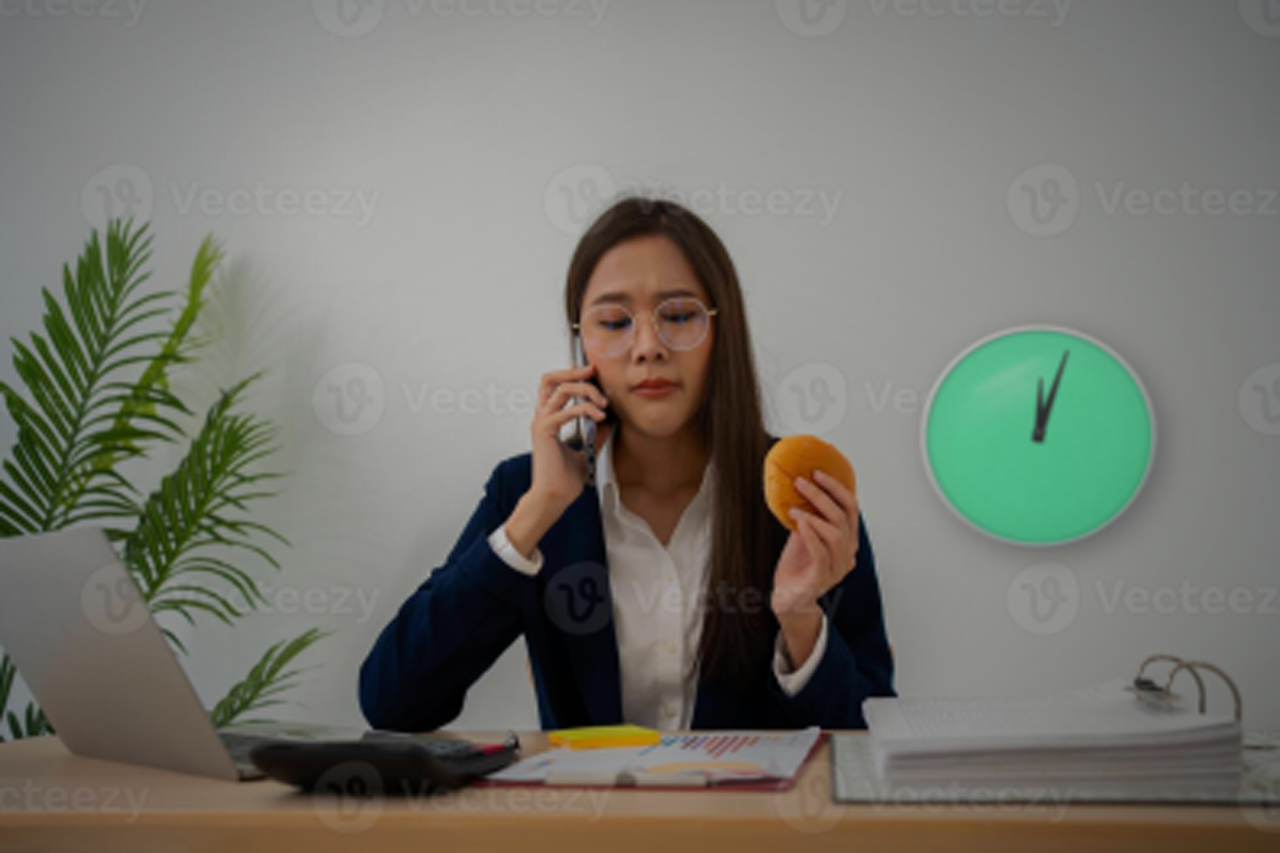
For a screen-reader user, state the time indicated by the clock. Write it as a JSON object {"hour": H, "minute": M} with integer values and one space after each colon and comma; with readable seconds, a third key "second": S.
{"hour": 12, "minute": 3}
